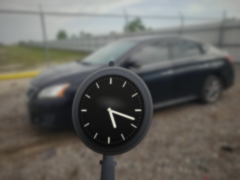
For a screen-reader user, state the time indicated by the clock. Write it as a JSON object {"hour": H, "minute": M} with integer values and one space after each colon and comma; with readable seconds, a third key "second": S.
{"hour": 5, "minute": 18}
